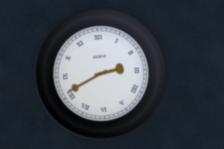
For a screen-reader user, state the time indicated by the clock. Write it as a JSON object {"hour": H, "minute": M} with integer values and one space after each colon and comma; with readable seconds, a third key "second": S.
{"hour": 2, "minute": 41}
